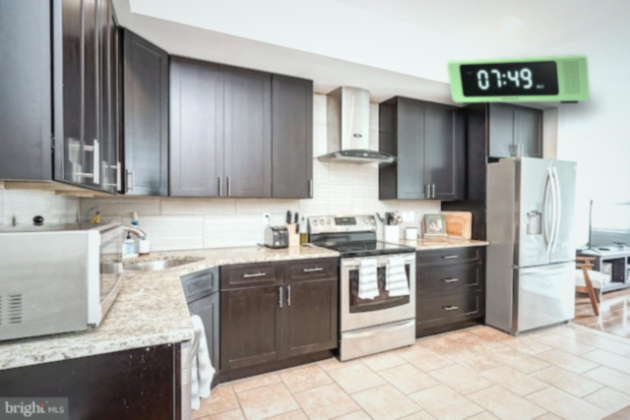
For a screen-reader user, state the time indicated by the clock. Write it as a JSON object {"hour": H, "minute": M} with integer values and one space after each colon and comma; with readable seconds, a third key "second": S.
{"hour": 7, "minute": 49}
